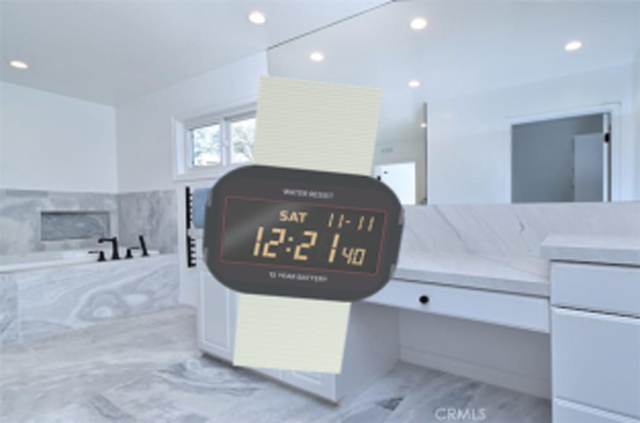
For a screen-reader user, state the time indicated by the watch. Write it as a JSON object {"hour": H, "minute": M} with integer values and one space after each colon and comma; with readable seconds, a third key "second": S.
{"hour": 12, "minute": 21, "second": 40}
